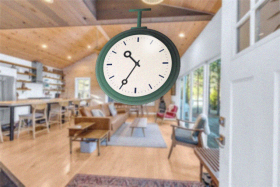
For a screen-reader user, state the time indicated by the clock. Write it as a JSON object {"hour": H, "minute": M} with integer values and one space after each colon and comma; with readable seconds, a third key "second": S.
{"hour": 10, "minute": 35}
